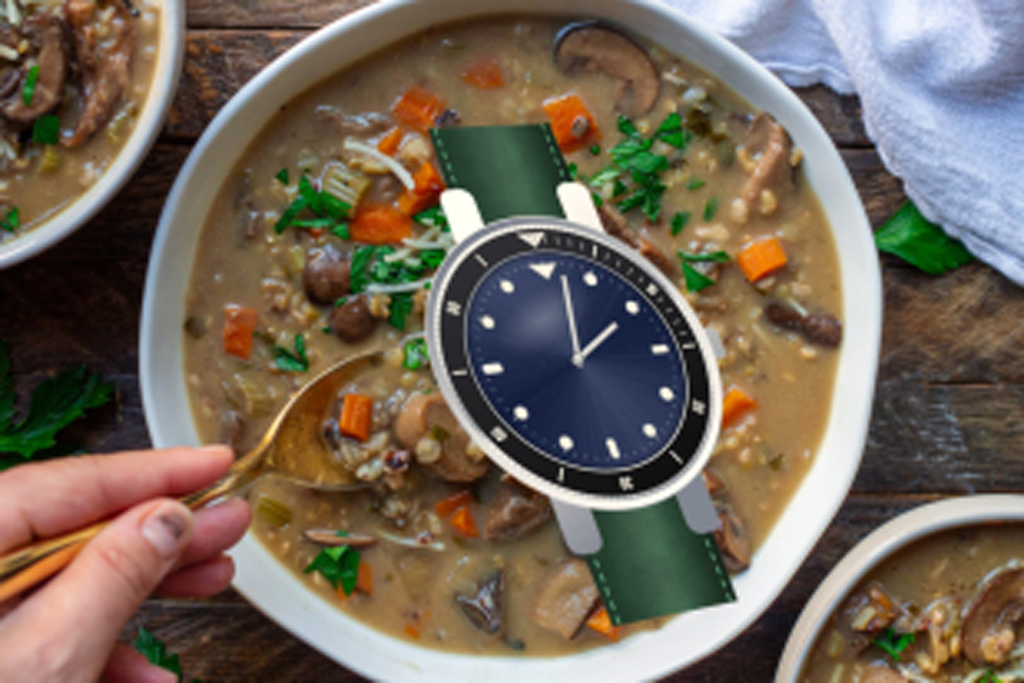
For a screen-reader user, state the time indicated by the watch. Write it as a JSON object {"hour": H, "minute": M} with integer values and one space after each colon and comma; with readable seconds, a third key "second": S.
{"hour": 2, "minute": 2}
